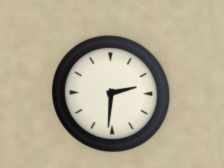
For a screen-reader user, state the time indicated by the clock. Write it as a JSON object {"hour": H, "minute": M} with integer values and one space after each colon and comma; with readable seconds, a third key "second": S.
{"hour": 2, "minute": 31}
